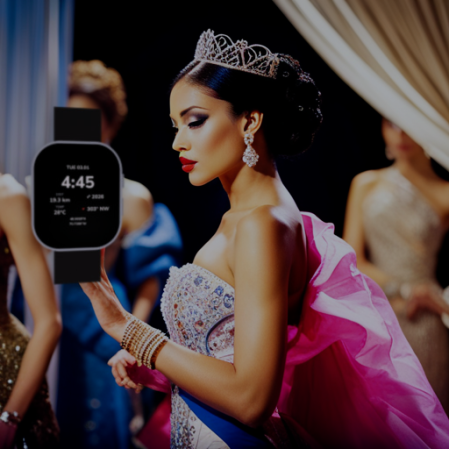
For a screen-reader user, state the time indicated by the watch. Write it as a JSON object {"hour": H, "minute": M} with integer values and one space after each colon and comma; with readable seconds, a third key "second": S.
{"hour": 4, "minute": 45}
